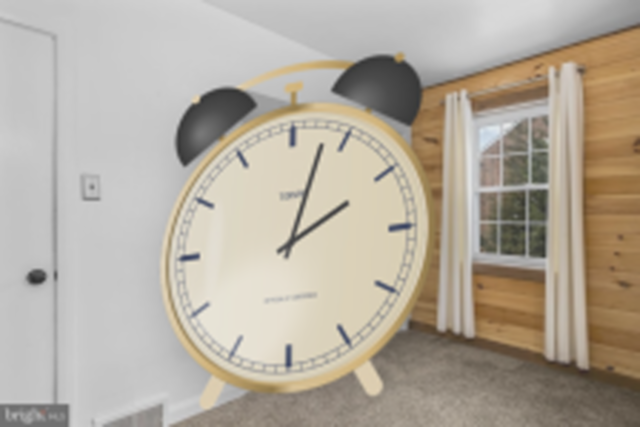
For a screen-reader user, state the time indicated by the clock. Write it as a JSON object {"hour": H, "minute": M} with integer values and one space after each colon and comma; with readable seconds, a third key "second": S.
{"hour": 2, "minute": 3}
